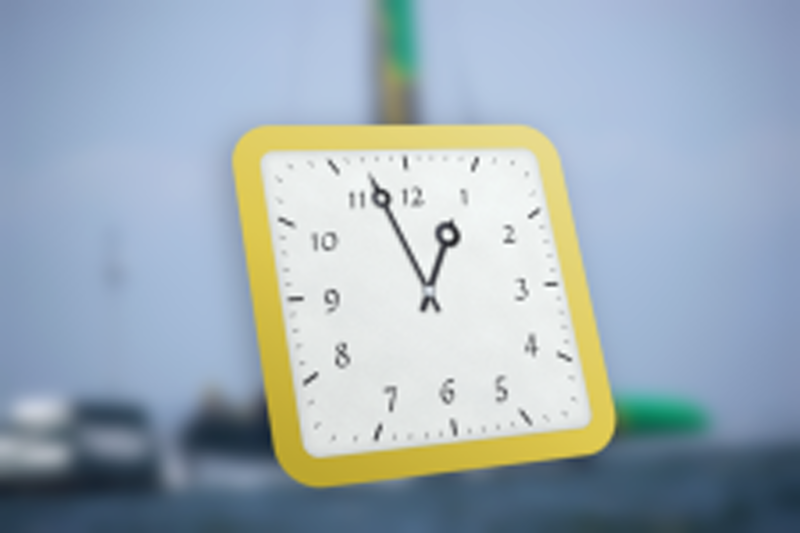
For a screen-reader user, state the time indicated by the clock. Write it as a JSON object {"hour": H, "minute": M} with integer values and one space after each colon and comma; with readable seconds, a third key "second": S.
{"hour": 12, "minute": 57}
